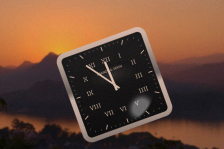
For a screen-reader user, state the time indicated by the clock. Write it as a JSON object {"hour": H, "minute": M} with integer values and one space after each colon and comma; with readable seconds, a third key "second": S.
{"hour": 11, "minute": 54}
